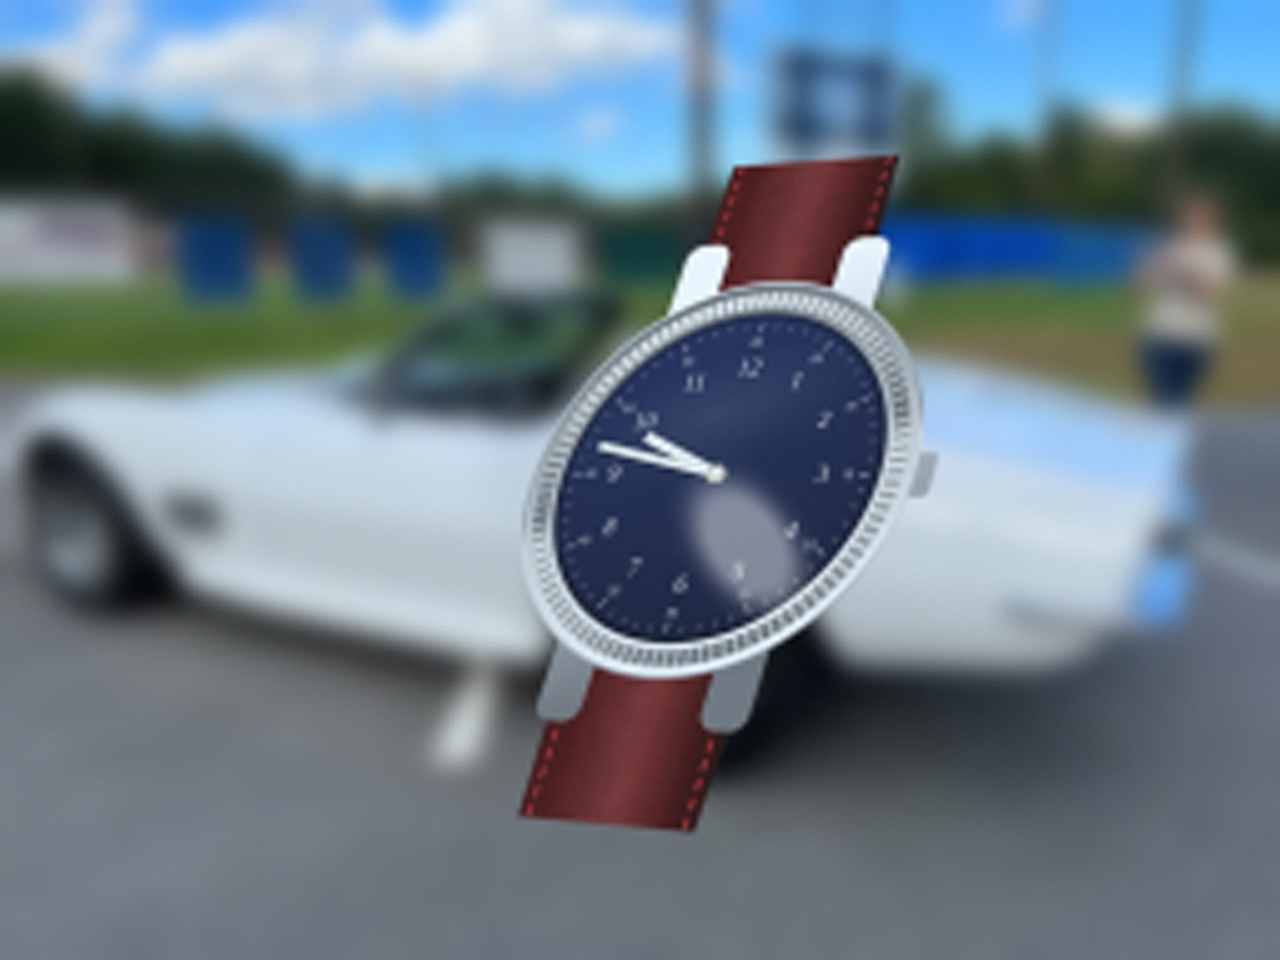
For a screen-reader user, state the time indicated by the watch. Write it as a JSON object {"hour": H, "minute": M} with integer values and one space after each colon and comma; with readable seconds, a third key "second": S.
{"hour": 9, "minute": 47}
